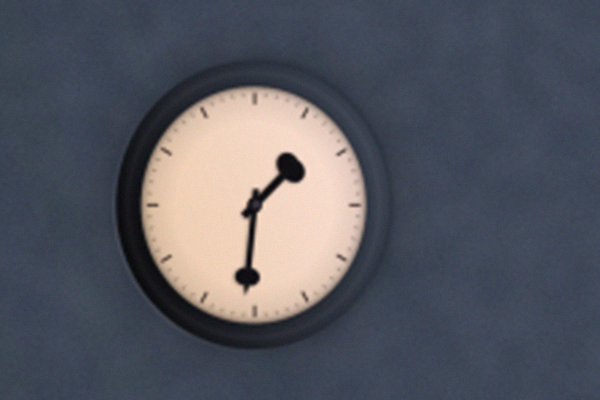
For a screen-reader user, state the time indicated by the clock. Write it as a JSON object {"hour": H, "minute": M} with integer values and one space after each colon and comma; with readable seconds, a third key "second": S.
{"hour": 1, "minute": 31}
